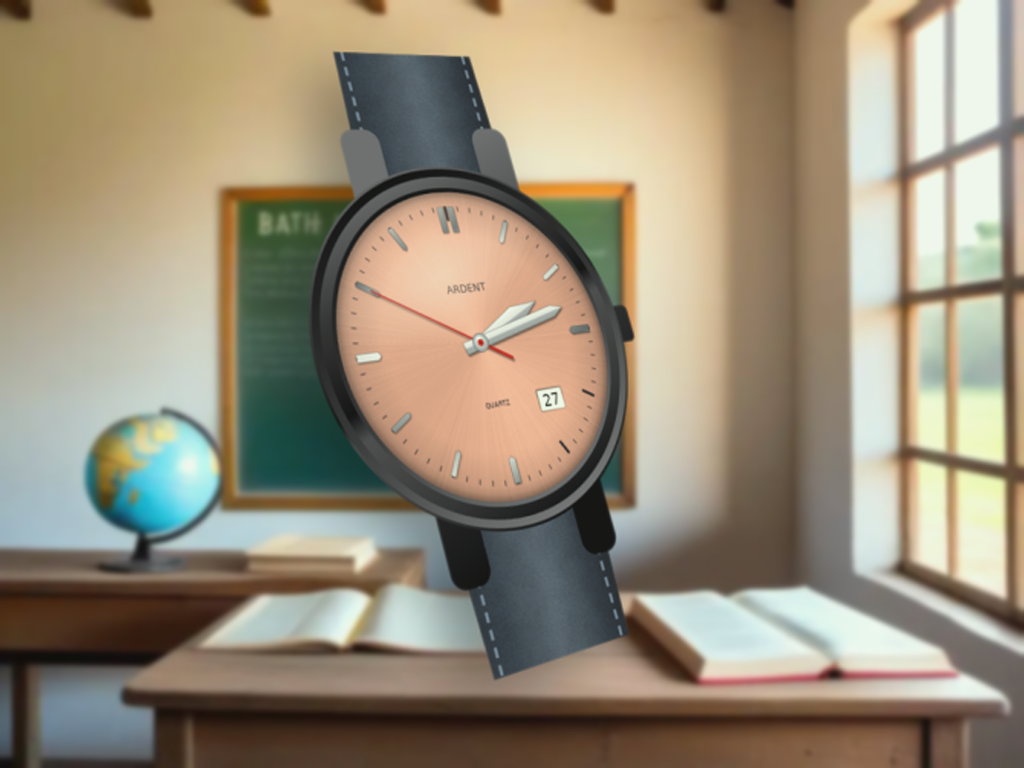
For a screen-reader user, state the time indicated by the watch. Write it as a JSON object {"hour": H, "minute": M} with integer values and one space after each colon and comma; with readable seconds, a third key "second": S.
{"hour": 2, "minute": 12, "second": 50}
